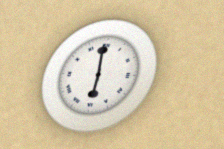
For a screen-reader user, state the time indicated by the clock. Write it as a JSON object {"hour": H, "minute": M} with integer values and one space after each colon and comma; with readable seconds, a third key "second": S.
{"hour": 5, "minute": 59}
